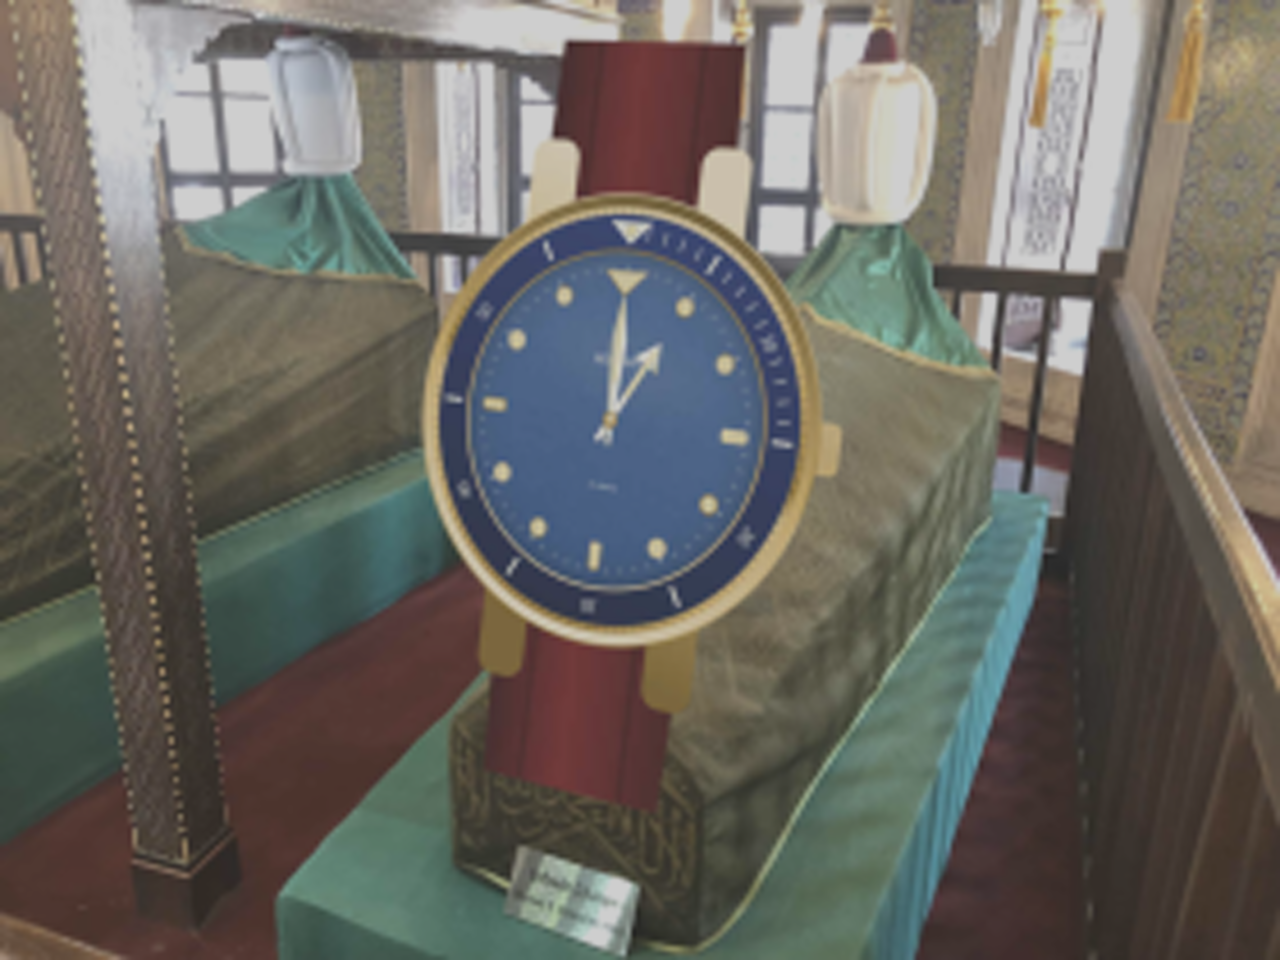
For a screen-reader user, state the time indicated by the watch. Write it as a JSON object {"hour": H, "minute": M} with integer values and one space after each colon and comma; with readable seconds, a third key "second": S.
{"hour": 1, "minute": 0}
